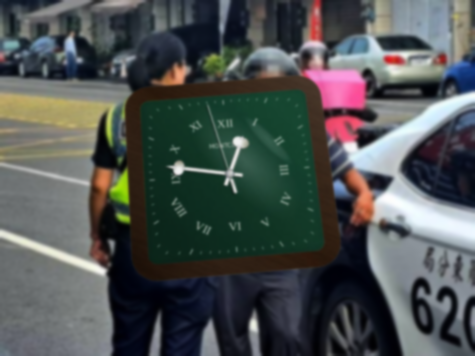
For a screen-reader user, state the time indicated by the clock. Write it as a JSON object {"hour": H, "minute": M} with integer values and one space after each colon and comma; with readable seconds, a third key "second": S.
{"hour": 12, "minute": 46, "second": 58}
